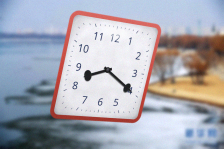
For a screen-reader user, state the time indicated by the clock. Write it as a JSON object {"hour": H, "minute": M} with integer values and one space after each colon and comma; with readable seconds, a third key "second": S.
{"hour": 8, "minute": 20}
